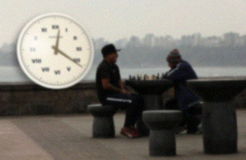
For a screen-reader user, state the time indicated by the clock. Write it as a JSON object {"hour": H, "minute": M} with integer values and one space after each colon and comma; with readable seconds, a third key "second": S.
{"hour": 12, "minute": 21}
